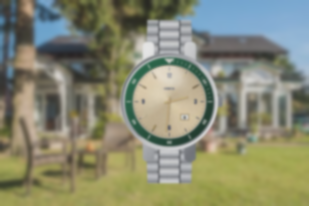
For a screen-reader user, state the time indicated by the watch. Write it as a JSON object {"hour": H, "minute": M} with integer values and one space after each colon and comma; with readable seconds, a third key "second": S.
{"hour": 2, "minute": 31}
